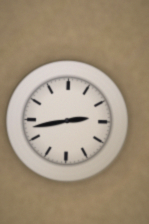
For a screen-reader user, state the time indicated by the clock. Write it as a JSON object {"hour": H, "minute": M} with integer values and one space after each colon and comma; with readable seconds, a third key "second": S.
{"hour": 2, "minute": 43}
